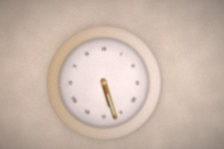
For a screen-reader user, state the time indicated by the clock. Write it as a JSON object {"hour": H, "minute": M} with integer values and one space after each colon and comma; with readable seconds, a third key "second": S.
{"hour": 5, "minute": 27}
